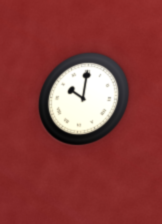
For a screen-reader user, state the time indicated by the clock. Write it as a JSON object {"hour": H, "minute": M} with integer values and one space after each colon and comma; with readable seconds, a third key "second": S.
{"hour": 10, "minute": 0}
